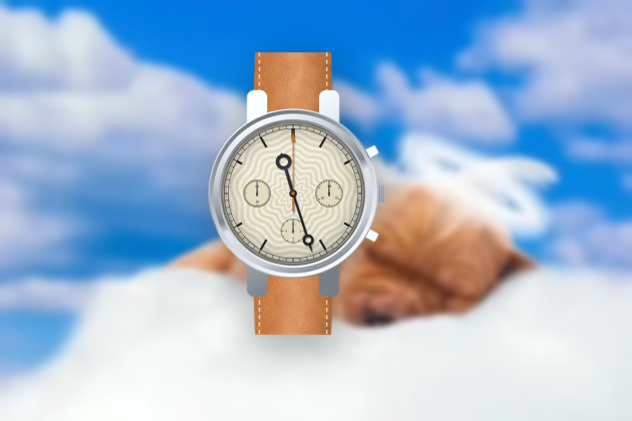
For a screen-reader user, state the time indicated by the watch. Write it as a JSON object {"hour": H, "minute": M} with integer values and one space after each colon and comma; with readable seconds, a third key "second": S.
{"hour": 11, "minute": 27}
